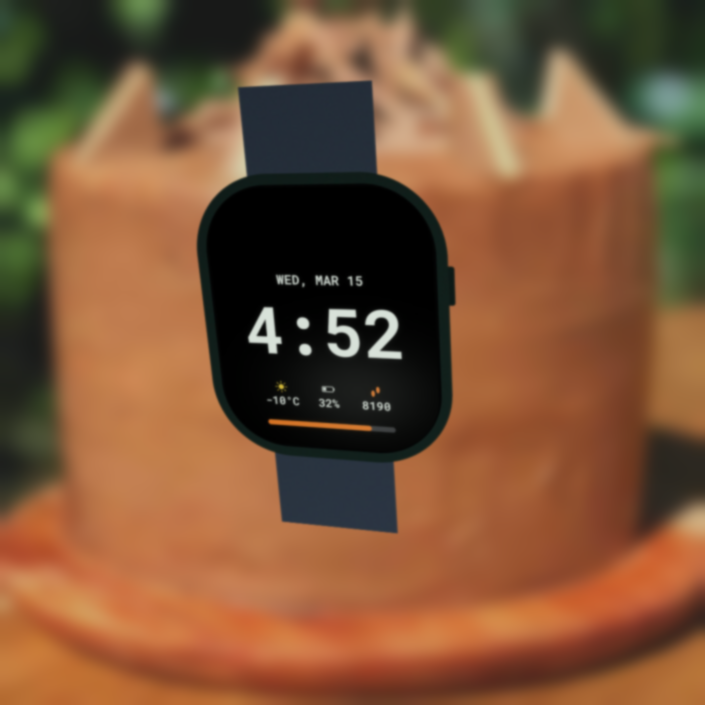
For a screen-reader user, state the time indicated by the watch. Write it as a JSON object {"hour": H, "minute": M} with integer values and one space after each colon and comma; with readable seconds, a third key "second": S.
{"hour": 4, "minute": 52}
